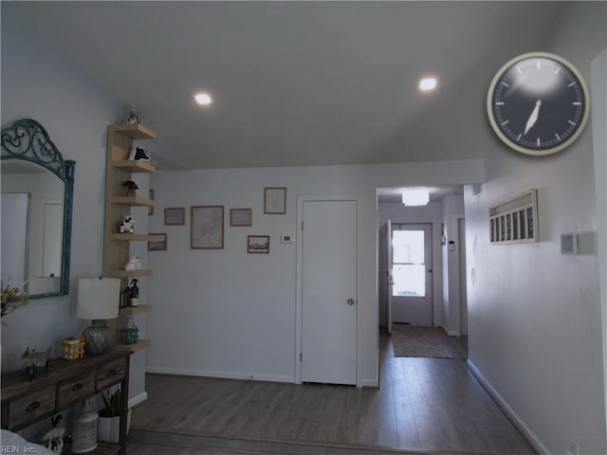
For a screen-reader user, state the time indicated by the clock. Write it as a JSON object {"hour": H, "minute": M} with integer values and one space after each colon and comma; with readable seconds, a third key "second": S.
{"hour": 6, "minute": 34}
